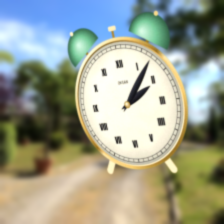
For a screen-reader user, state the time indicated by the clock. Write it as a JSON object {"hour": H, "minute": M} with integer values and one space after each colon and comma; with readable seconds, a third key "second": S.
{"hour": 2, "minute": 7}
